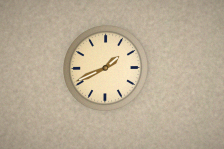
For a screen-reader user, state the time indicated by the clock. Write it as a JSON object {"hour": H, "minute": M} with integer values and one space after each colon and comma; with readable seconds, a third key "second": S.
{"hour": 1, "minute": 41}
